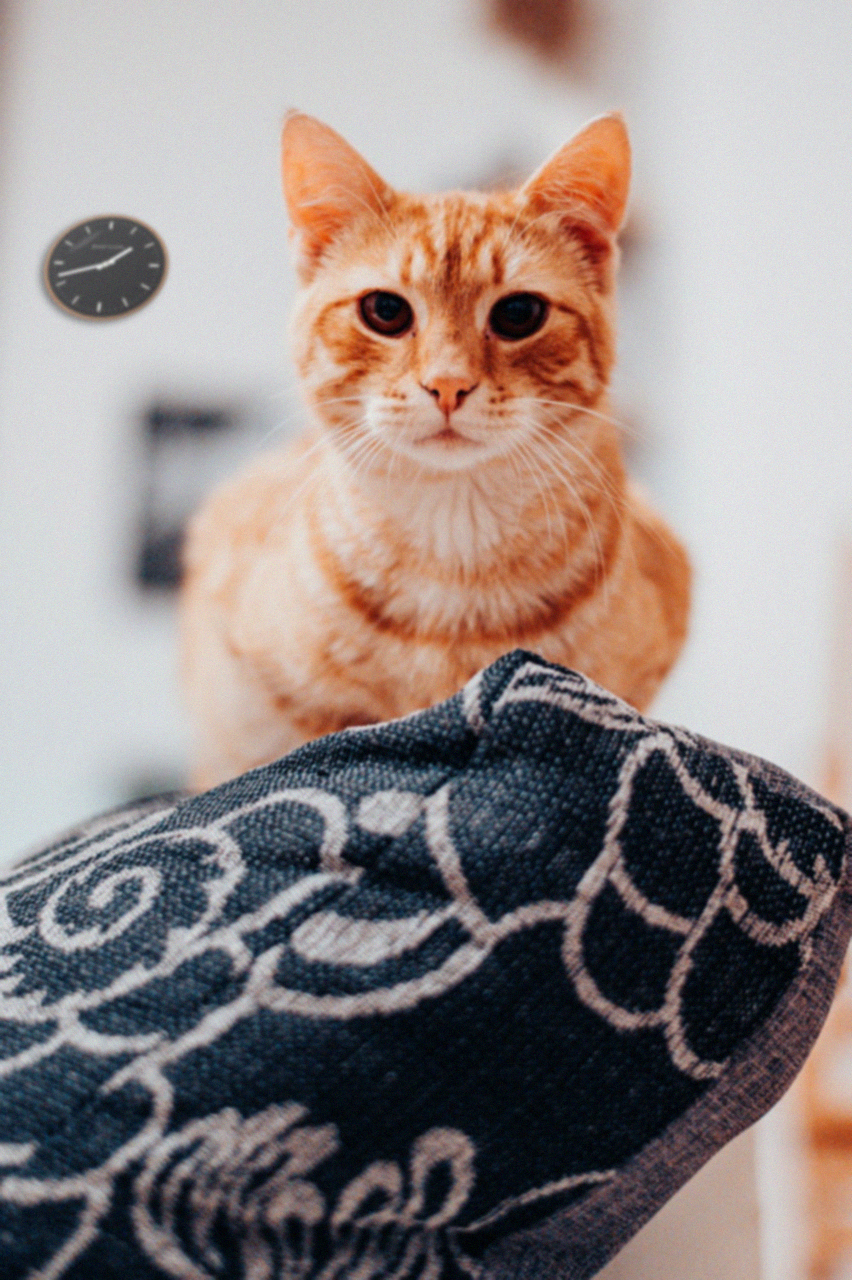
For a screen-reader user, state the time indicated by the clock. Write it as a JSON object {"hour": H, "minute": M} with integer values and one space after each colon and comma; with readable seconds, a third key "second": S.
{"hour": 1, "minute": 42}
